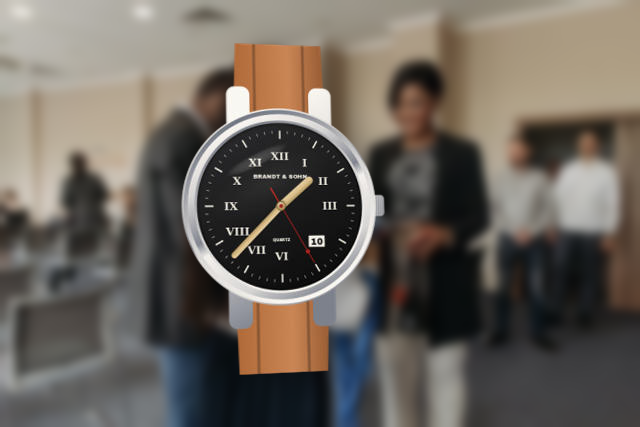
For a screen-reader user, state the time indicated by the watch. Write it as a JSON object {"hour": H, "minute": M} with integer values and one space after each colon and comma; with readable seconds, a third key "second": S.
{"hour": 1, "minute": 37, "second": 25}
